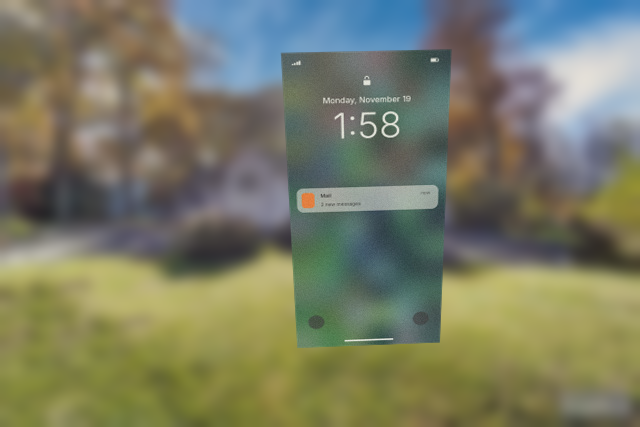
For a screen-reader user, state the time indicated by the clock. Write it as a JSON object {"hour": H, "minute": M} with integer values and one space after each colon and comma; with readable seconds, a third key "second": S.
{"hour": 1, "minute": 58}
